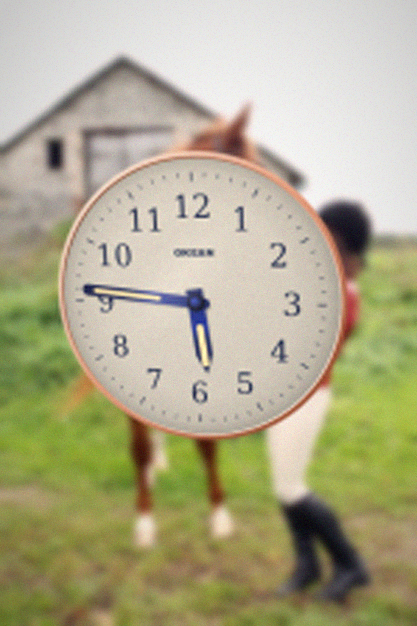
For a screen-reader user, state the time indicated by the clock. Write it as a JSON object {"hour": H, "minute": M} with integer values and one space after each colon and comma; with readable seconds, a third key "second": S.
{"hour": 5, "minute": 46}
